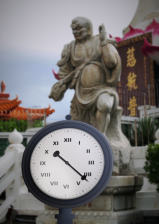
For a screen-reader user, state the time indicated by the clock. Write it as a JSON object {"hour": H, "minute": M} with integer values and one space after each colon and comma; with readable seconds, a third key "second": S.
{"hour": 10, "minute": 22}
